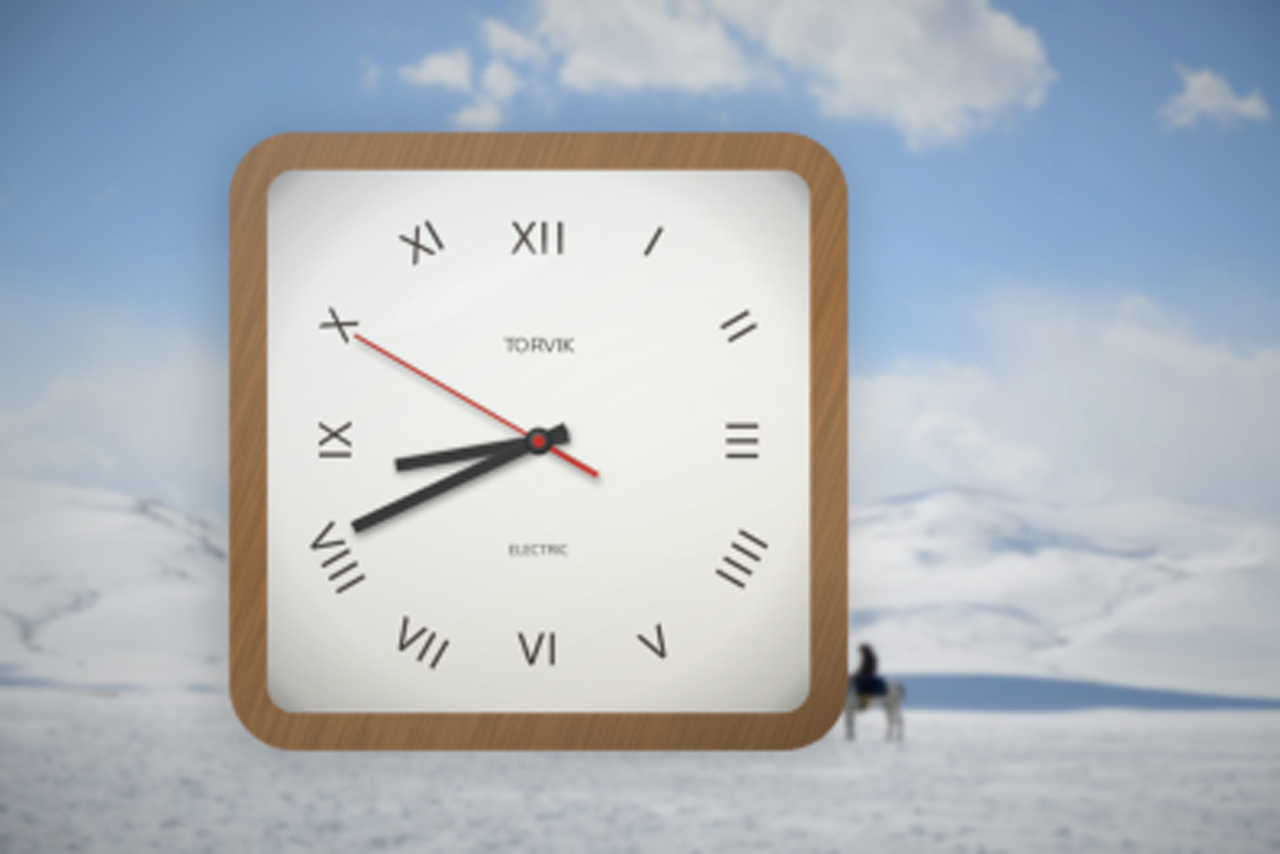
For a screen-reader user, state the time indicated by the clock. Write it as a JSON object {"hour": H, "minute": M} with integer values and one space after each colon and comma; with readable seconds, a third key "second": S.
{"hour": 8, "minute": 40, "second": 50}
